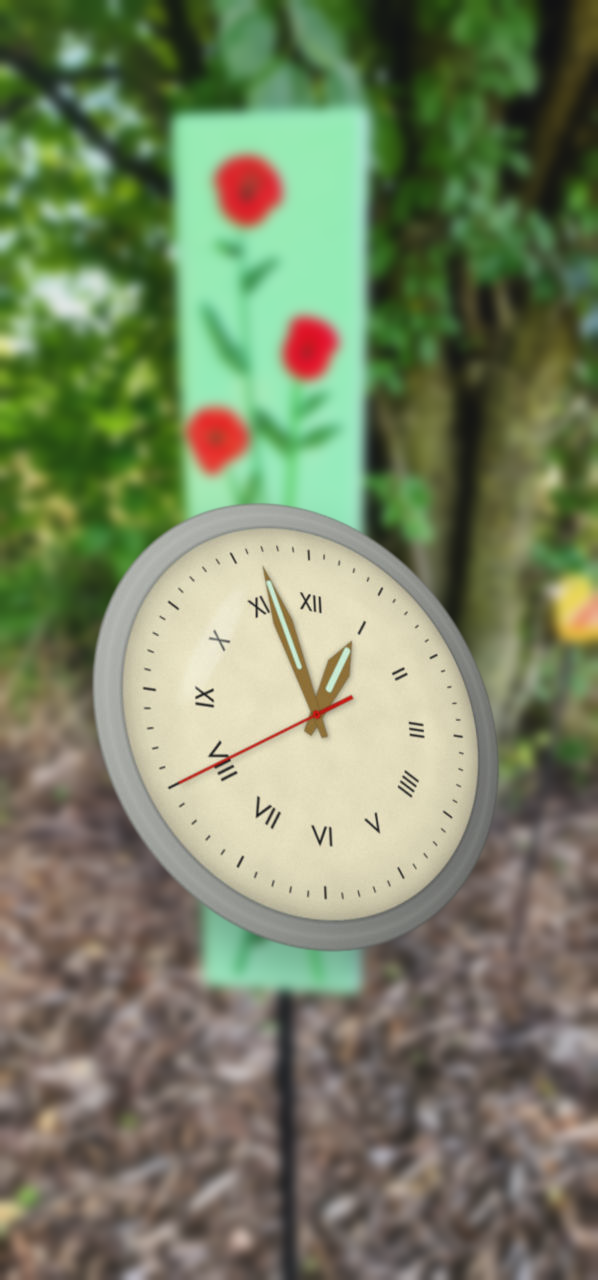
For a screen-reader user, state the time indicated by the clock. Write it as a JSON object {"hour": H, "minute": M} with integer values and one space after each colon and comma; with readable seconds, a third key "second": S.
{"hour": 12, "minute": 56, "second": 40}
